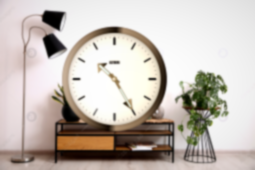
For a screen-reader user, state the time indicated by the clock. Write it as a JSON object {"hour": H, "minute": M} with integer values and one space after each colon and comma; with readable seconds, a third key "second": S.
{"hour": 10, "minute": 25}
